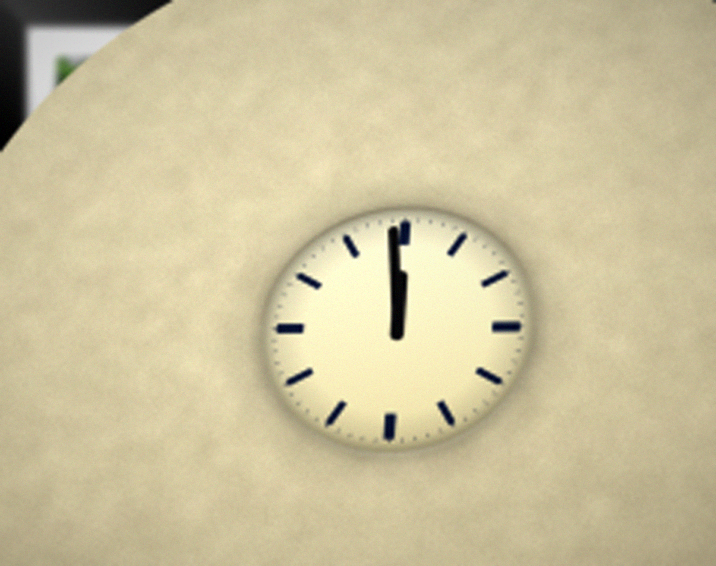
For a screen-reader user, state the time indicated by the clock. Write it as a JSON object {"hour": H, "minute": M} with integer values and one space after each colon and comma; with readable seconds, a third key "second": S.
{"hour": 11, "minute": 59}
